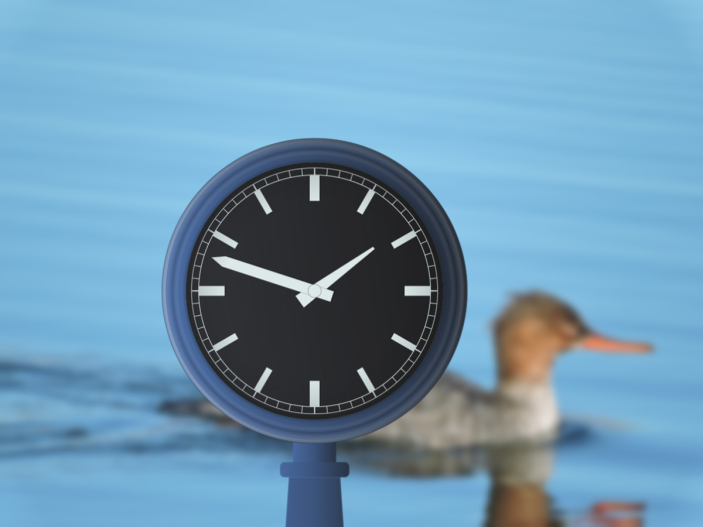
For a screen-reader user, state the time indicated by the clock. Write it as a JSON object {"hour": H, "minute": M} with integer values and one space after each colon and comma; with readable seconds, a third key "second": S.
{"hour": 1, "minute": 48}
